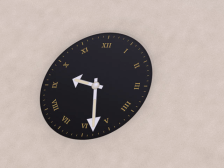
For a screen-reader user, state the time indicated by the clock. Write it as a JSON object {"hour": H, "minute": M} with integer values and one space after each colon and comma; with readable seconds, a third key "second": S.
{"hour": 9, "minute": 28}
